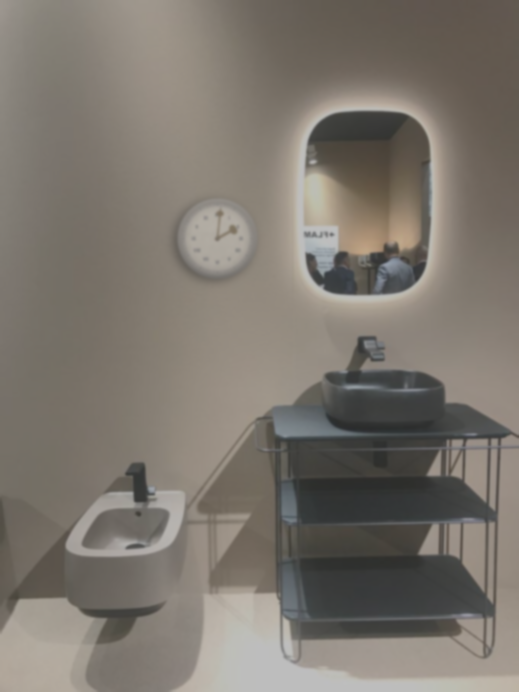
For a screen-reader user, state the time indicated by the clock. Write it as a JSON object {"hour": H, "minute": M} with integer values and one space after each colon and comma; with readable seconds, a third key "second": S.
{"hour": 2, "minute": 1}
